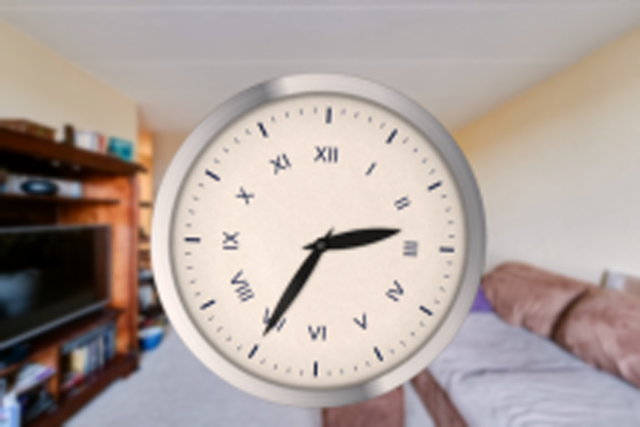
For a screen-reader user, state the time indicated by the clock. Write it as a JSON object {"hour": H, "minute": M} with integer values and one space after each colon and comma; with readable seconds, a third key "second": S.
{"hour": 2, "minute": 35}
